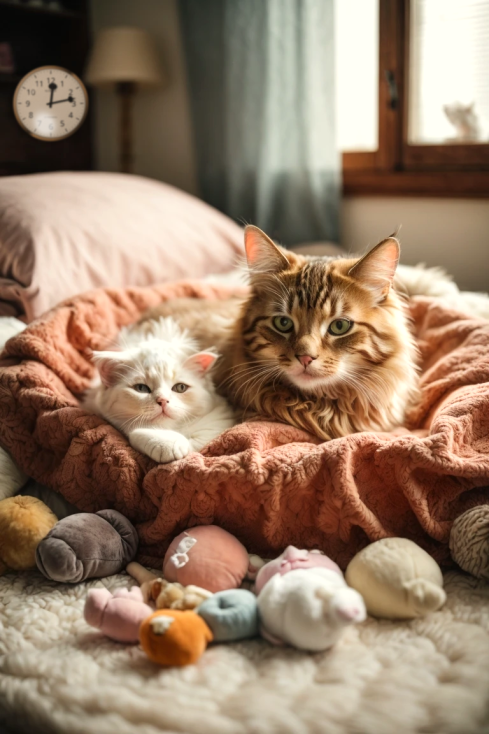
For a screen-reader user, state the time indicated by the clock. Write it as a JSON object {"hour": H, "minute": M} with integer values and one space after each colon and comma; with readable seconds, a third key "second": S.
{"hour": 12, "minute": 13}
